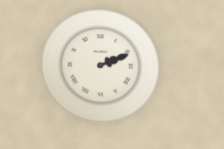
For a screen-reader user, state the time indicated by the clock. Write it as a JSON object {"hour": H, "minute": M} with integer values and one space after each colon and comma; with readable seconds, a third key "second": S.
{"hour": 2, "minute": 11}
